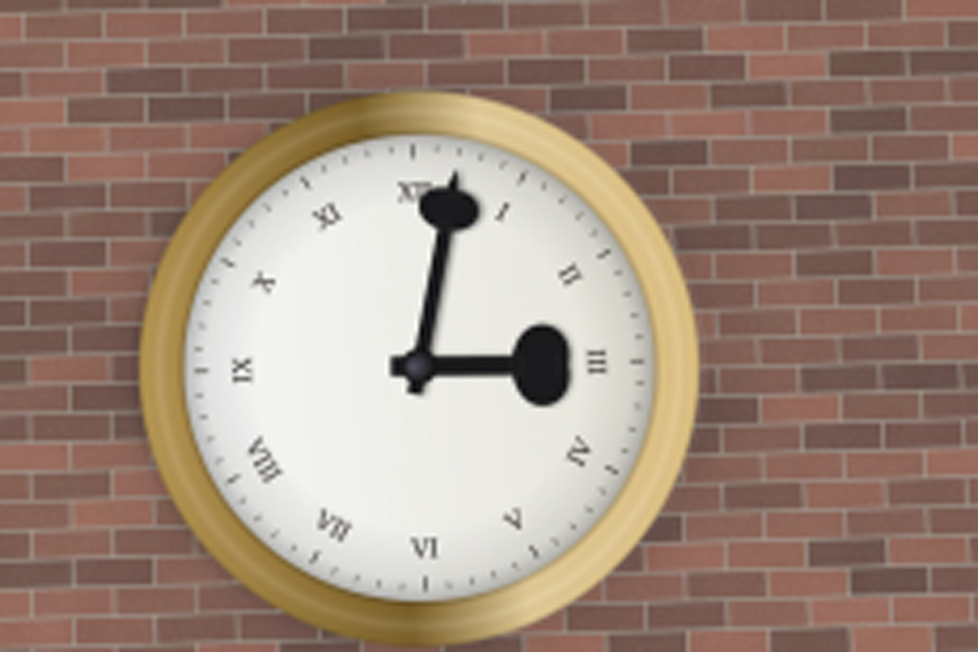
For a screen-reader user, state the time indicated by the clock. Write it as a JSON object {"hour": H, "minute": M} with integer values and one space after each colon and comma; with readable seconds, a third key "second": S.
{"hour": 3, "minute": 2}
